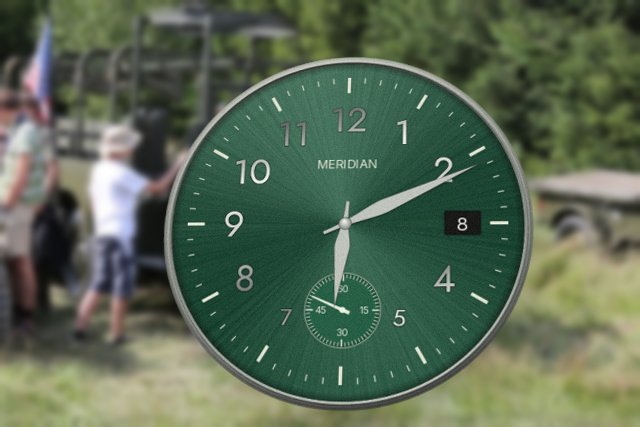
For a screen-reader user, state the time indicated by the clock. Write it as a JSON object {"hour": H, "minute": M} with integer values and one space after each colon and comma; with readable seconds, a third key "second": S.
{"hour": 6, "minute": 10, "second": 49}
